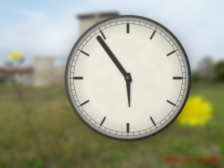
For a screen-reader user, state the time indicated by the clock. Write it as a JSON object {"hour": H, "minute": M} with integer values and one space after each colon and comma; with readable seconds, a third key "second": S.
{"hour": 5, "minute": 54}
